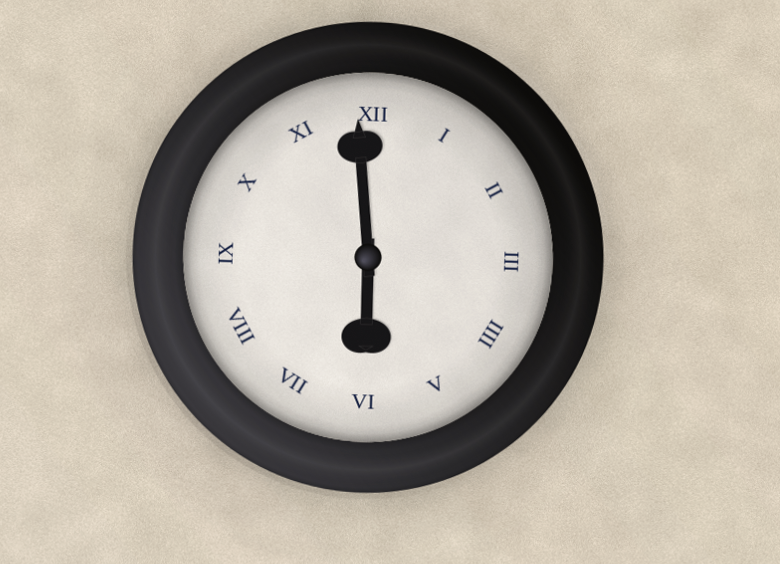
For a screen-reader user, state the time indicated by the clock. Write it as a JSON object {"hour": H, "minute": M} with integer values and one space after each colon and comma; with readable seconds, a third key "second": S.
{"hour": 5, "minute": 59}
